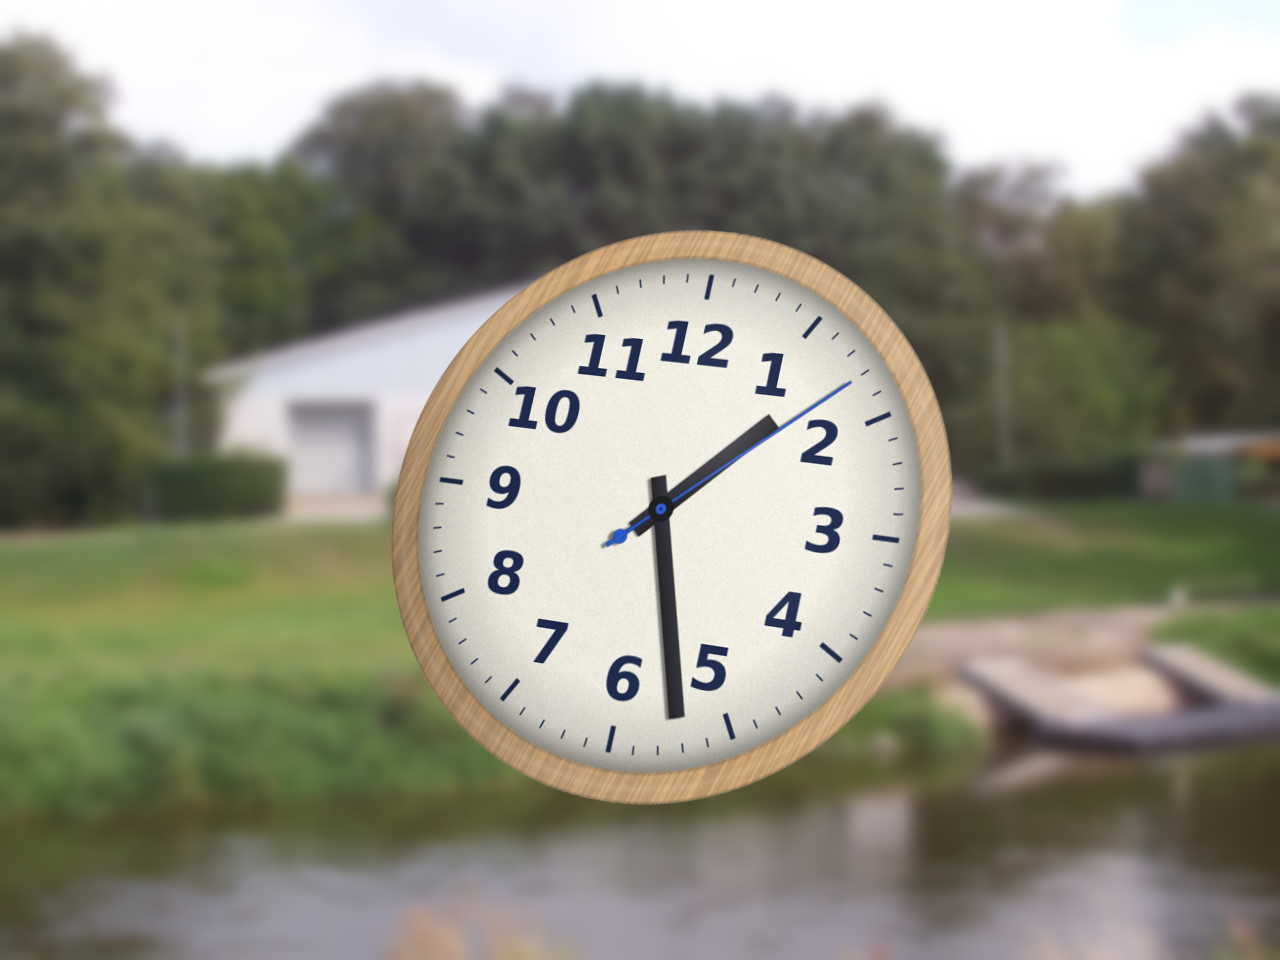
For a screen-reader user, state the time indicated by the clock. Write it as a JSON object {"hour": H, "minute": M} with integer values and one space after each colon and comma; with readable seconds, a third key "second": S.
{"hour": 1, "minute": 27, "second": 8}
